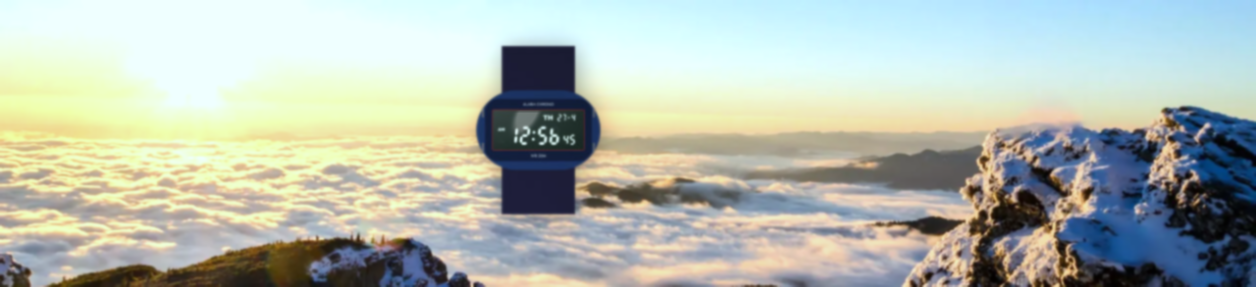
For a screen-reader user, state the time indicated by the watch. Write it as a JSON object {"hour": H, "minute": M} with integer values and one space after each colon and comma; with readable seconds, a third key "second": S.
{"hour": 12, "minute": 56}
